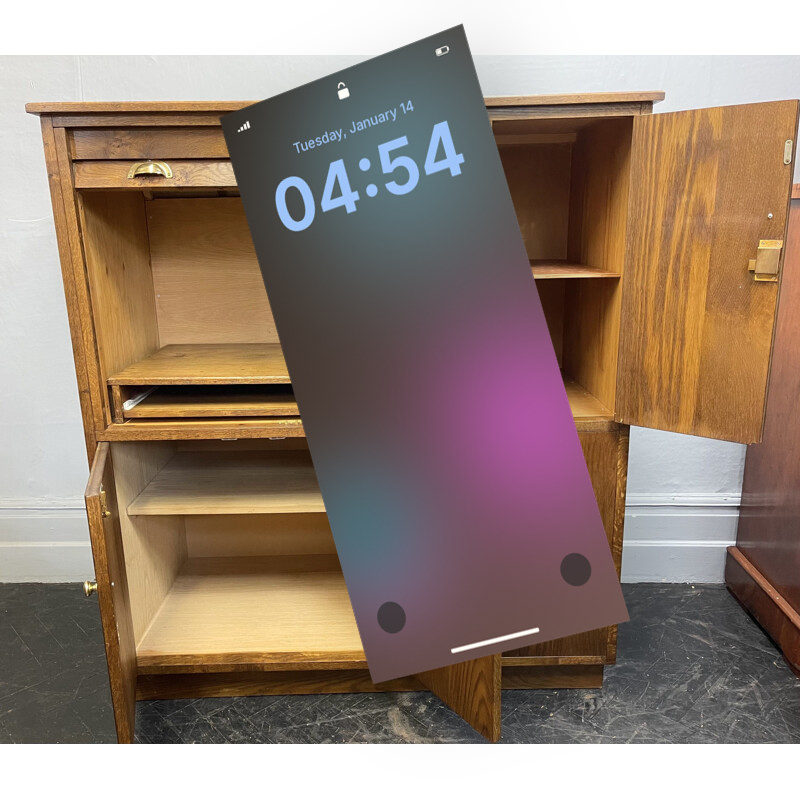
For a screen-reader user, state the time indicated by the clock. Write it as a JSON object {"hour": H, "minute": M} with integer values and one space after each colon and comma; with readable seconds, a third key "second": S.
{"hour": 4, "minute": 54}
